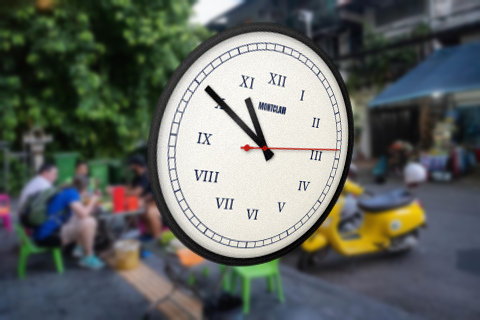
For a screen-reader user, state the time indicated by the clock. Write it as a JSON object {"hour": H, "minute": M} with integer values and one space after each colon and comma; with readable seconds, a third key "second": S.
{"hour": 10, "minute": 50, "second": 14}
